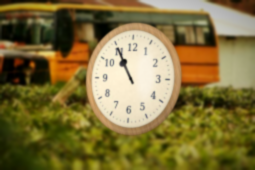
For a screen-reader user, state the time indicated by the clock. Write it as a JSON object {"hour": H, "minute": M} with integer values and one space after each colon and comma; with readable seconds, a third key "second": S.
{"hour": 10, "minute": 55}
